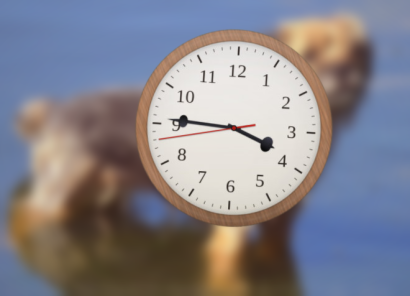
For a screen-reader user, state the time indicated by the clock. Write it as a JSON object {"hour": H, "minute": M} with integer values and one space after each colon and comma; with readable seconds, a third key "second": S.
{"hour": 3, "minute": 45, "second": 43}
